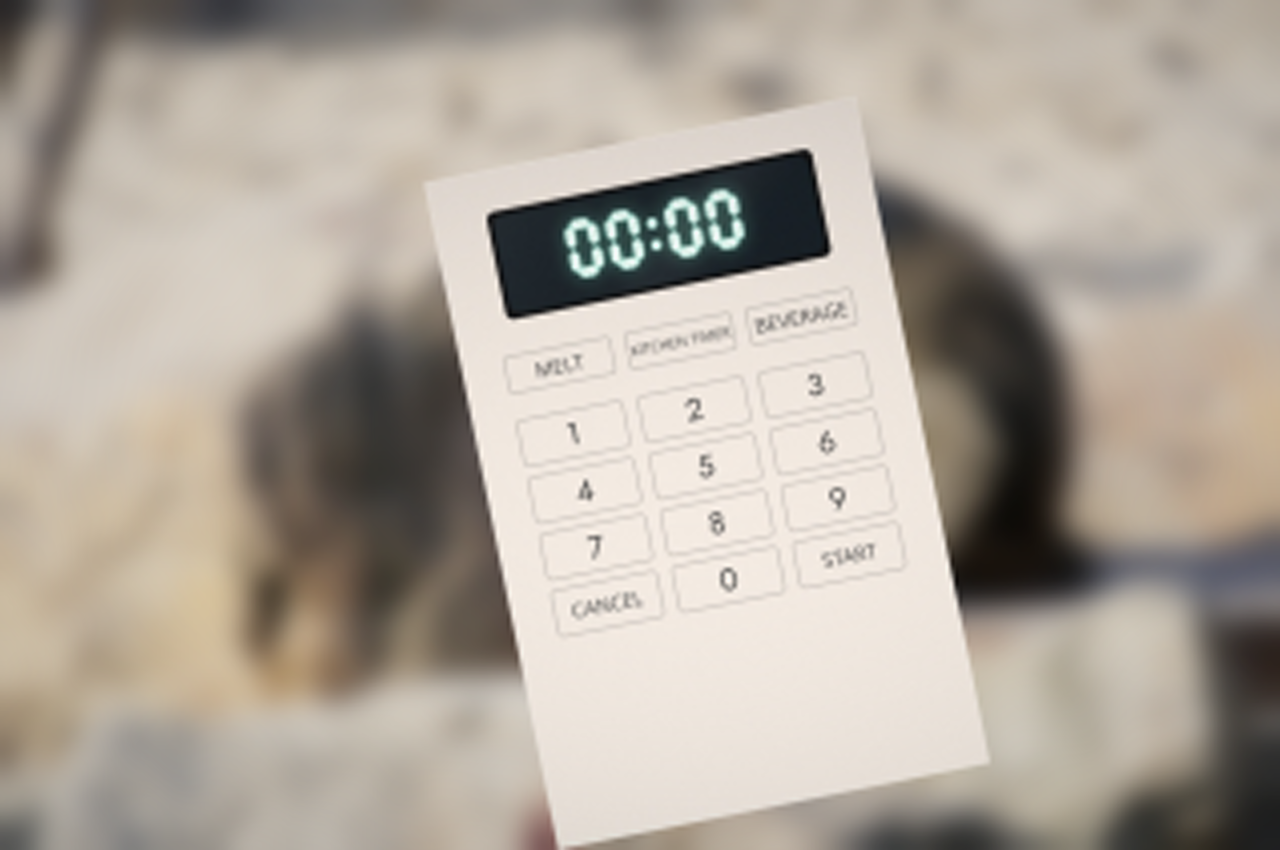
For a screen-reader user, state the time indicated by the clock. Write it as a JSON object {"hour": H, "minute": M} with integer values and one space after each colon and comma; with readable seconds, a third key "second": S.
{"hour": 0, "minute": 0}
